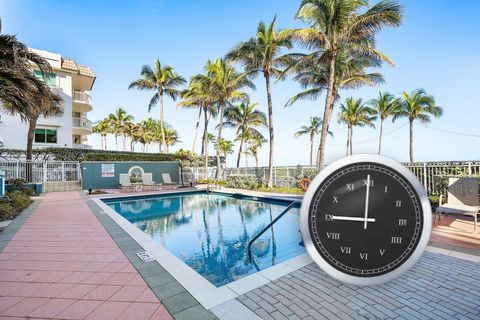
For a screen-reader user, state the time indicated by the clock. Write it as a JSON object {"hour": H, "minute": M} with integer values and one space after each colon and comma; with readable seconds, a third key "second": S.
{"hour": 9, "minute": 0}
